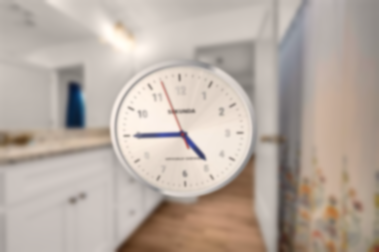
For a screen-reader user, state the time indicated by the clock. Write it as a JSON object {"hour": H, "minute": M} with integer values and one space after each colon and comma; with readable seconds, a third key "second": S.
{"hour": 4, "minute": 44, "second": 57}
